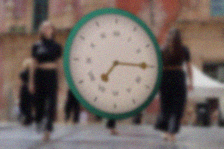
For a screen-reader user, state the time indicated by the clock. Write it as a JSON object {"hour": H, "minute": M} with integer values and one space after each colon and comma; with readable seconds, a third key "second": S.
{"hour": 7, "minute": 15}
